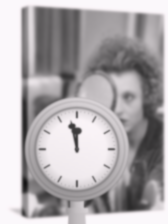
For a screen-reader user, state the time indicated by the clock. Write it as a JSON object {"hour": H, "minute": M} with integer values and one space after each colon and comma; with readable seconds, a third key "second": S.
{"hour": 11, "minute": 58}
